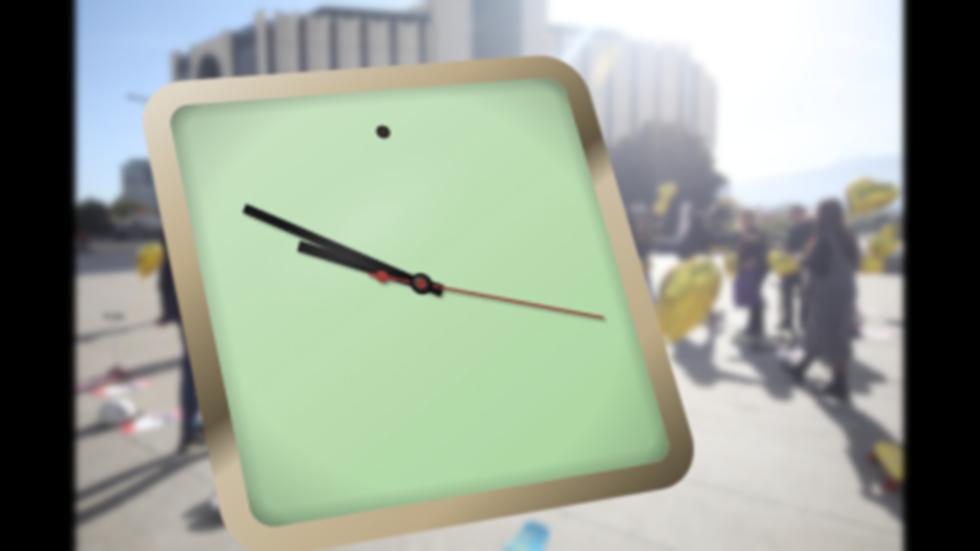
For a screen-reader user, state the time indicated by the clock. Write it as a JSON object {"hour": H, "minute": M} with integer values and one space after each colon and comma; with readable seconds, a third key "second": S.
{"hour": 9, "minute": 50, "second": 18}
